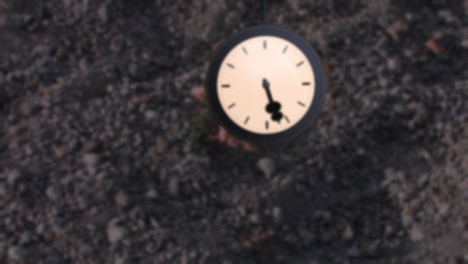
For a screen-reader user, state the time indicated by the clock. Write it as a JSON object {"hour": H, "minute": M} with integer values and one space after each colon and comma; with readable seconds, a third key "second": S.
{"hour": 5, "minute": 27}
